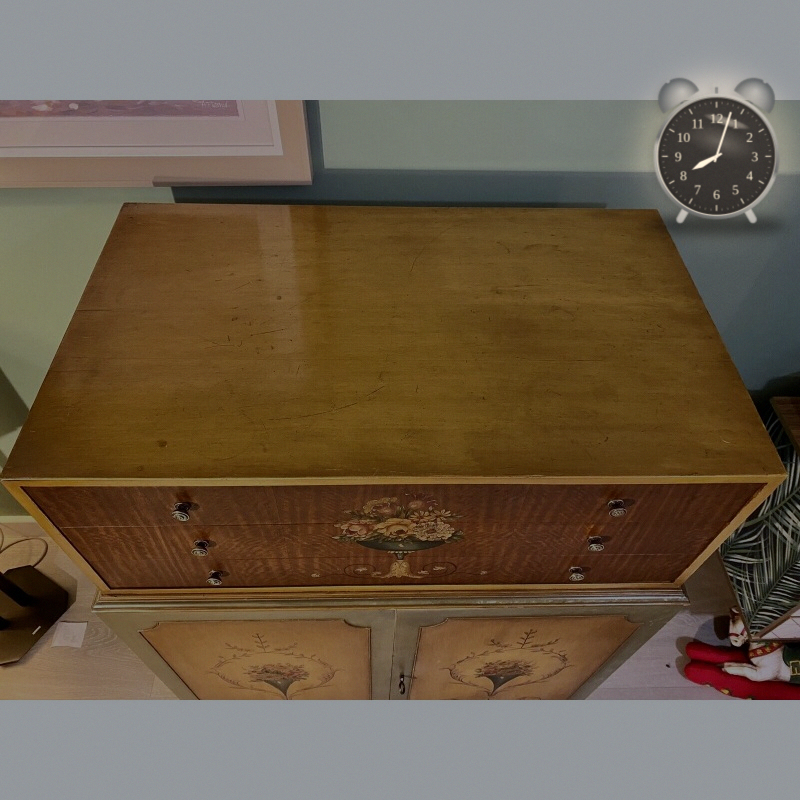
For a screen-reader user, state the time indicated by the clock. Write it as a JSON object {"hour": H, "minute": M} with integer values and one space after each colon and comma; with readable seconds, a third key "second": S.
{"hour": 8, "minute": 3}
